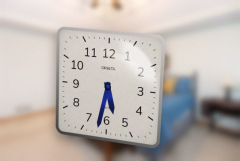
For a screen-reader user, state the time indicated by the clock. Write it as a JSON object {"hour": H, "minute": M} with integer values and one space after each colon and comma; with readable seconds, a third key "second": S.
{"hour": 5, "minute": 32}
